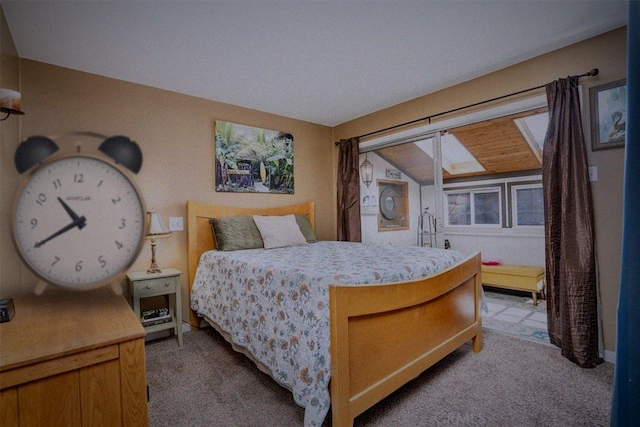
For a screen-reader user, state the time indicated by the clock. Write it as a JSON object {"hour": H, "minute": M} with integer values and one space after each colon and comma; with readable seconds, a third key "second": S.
{"hour": 10, "minute": 40}
